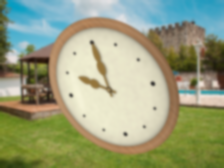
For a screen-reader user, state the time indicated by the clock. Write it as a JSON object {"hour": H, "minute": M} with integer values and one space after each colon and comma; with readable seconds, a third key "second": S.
{"hour": 10, "minute": 0}
